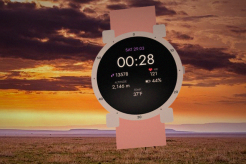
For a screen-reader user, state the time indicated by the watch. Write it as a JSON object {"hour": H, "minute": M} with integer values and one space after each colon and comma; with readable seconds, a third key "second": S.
{"hour": 0, "minute": 28}
